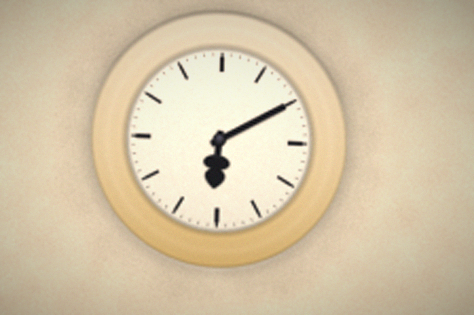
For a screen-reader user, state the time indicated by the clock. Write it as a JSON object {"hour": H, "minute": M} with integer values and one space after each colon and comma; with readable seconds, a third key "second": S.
{"hour": 6, "minute": 10}
